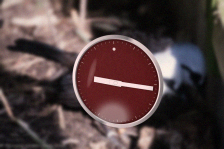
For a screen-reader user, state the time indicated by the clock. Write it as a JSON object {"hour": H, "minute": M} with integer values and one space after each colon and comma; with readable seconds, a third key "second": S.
{"hour": 9, "minute": 16}
